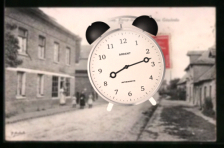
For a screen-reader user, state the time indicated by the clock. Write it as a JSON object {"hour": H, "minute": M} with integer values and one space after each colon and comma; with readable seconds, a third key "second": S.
{"hour": 8, "minute": 13}
